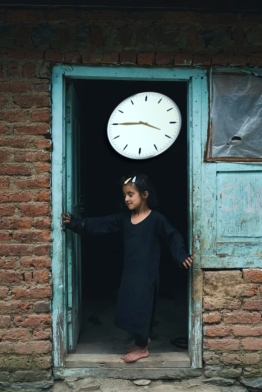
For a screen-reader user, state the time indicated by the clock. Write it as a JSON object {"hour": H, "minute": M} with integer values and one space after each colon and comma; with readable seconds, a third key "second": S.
{"hour": 3, "minute": 45}
